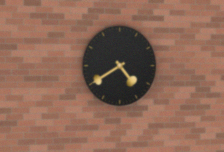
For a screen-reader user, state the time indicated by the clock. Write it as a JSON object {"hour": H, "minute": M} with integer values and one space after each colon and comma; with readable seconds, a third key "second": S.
{"hour": 4, "minute": 40}
